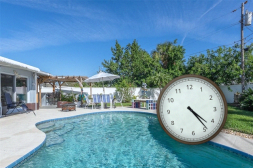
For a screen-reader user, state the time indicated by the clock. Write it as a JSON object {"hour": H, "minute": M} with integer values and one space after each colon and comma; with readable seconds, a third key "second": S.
{"hour": 4, "minute": 24}
